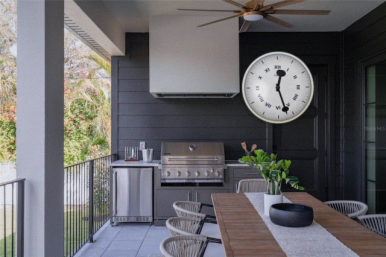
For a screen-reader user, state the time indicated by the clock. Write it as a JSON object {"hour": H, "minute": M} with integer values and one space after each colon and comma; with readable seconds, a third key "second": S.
{"hour": 12, "minute": 27}
